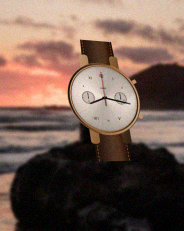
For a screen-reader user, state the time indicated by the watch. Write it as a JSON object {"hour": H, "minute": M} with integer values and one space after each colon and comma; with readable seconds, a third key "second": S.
{"hour": 8, "minute": 17}
